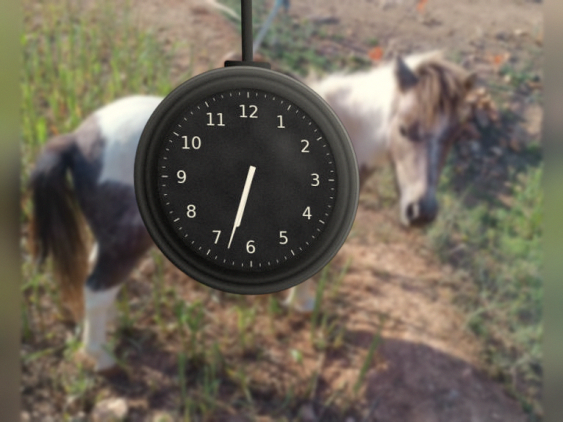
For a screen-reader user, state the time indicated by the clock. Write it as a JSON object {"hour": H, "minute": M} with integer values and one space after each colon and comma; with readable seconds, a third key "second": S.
{"hour": 6, "minute": 33}
